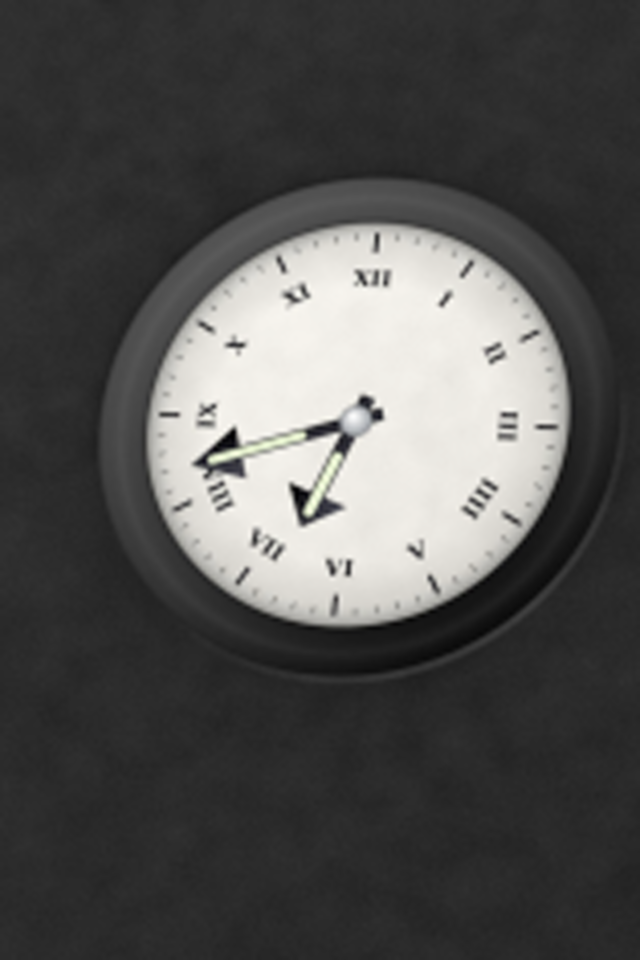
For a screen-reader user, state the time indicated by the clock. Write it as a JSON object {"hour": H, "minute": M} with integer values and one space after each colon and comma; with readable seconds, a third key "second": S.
{"hour": 6, "minute": 42}
